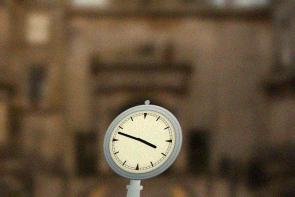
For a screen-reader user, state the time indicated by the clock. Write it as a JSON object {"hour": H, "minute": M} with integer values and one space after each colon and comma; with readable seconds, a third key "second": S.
{"hour": 3, "minute": 48}
